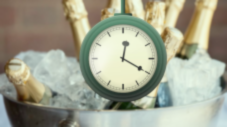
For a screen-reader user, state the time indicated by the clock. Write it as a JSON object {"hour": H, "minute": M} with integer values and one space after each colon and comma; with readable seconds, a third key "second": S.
{"hour": 12, "minute": 20}
